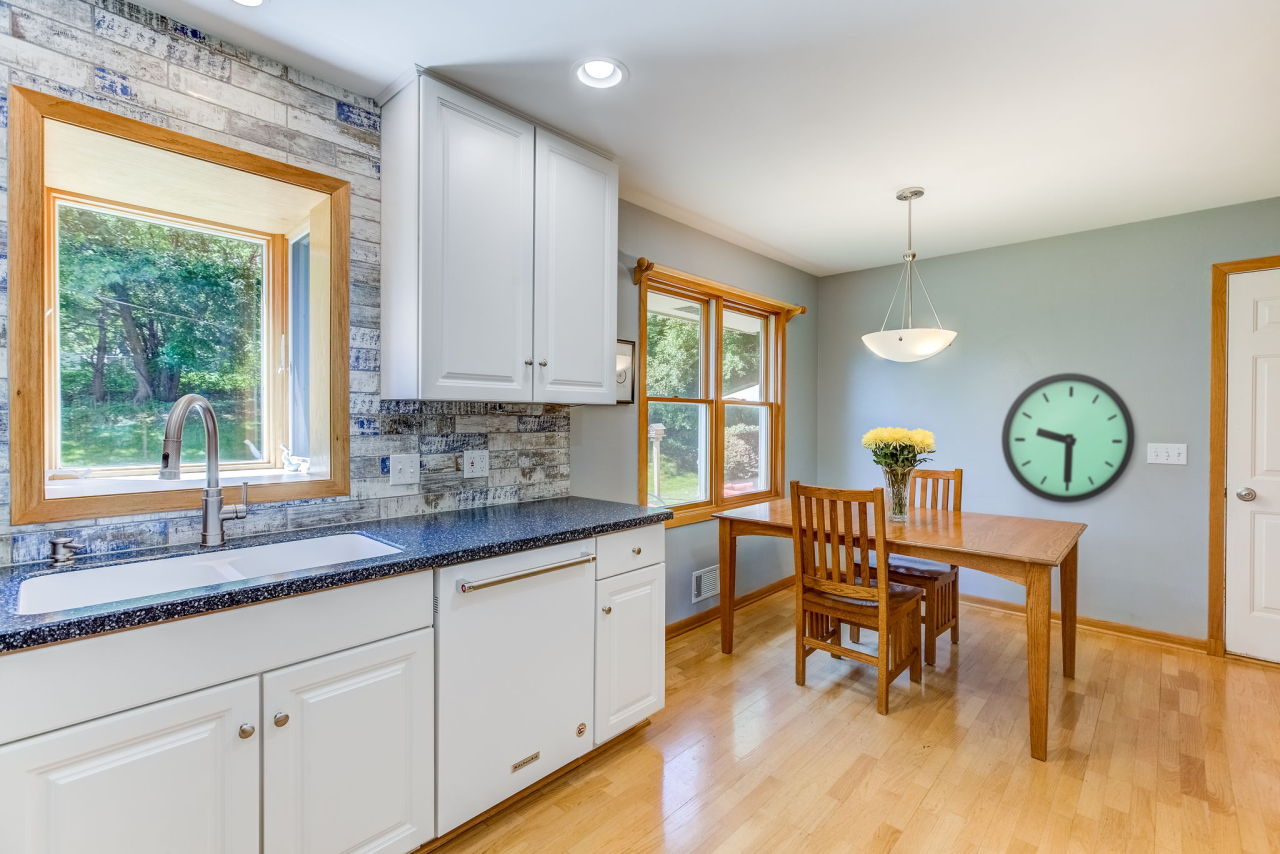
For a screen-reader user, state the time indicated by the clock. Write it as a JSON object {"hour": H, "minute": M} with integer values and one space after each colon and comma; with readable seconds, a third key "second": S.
{"hour": 9, "minute": 30}
